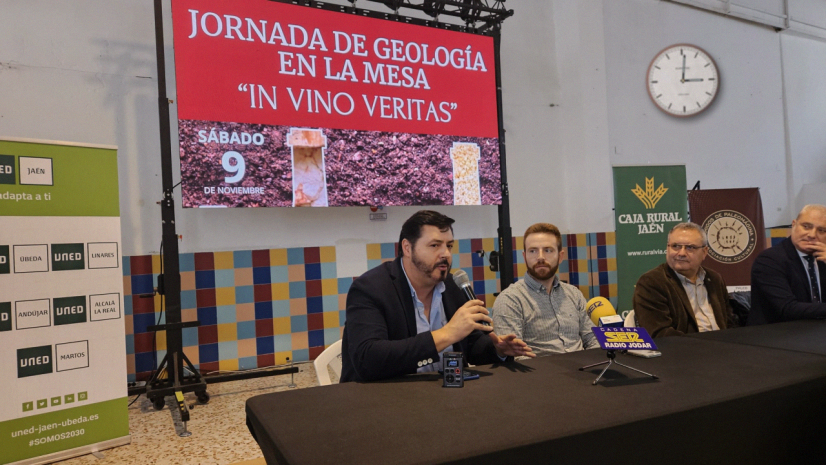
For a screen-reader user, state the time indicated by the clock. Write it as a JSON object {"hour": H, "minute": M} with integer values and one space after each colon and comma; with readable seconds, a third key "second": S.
{"hour": 3, "minute": 1}
